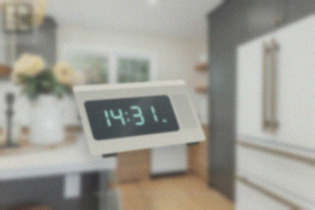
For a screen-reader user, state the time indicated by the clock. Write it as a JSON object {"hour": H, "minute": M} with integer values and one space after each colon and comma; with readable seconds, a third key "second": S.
{"hour": 14, "minute": 31}
